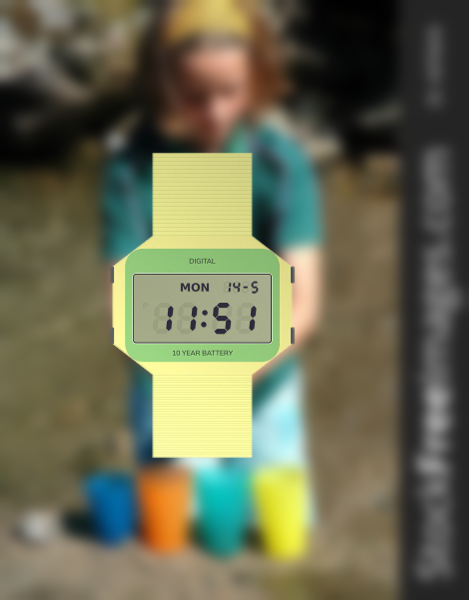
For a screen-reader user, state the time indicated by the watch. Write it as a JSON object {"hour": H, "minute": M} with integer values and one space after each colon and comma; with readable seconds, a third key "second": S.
{"hour": 11, "minute": 51}
